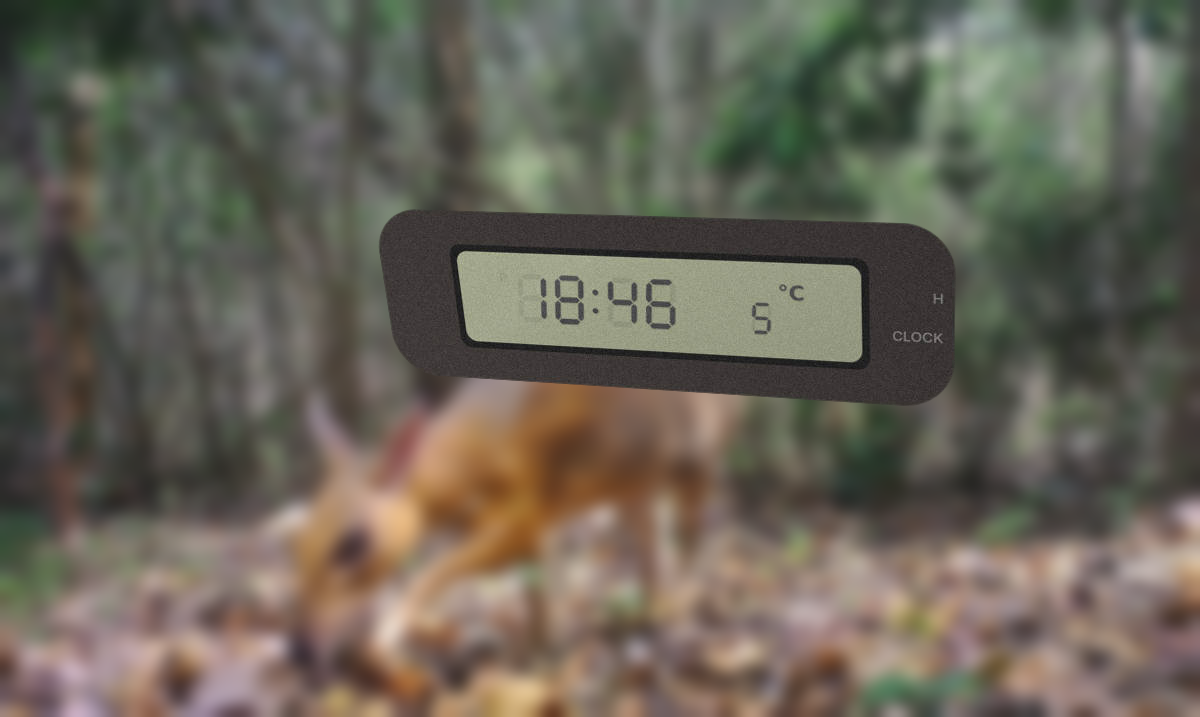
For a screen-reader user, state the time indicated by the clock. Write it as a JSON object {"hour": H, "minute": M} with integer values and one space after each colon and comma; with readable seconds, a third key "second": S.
{"hour": 18, "minute": 46}
